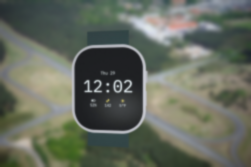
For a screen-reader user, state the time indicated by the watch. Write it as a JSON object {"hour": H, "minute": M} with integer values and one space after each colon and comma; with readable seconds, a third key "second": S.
{"hour": 12, "minute": 2}
